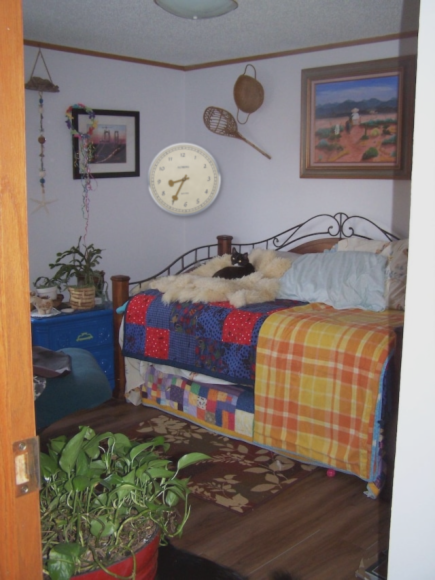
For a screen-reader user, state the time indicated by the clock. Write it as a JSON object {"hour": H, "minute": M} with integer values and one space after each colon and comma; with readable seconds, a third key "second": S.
{"hour": 8, "minute": 35}
